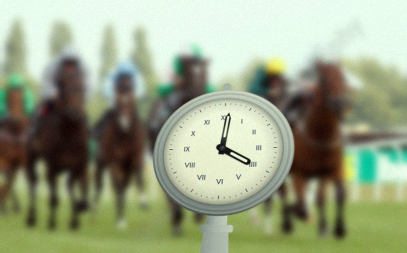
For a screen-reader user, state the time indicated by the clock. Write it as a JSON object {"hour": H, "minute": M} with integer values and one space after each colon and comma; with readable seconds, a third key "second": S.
{"hour": 4, "minute": 1}
